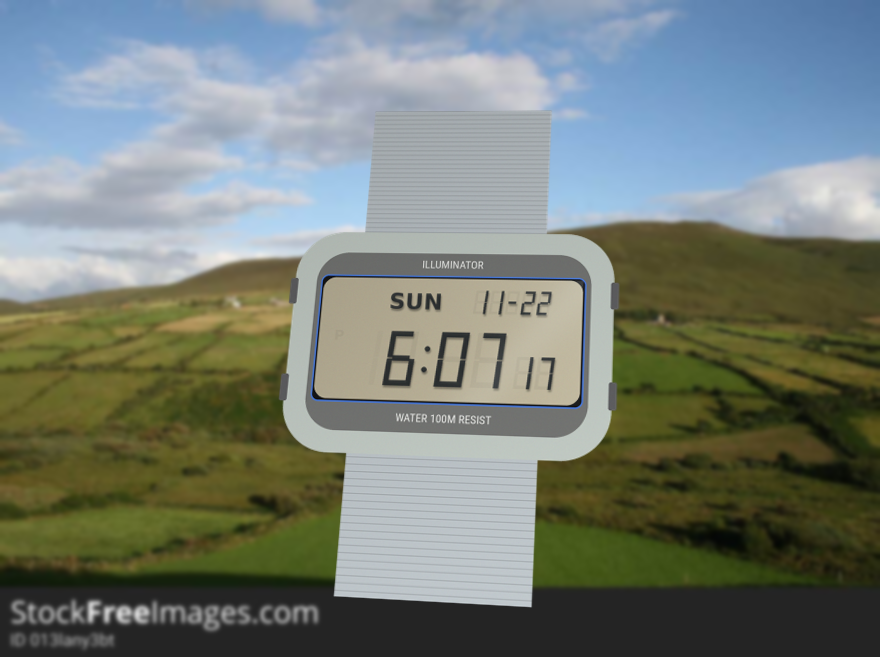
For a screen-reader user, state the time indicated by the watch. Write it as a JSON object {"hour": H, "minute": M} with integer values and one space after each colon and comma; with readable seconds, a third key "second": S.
{"hour": 6, "minute": 7, "second": 17}
